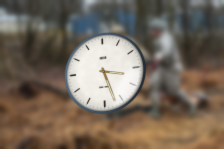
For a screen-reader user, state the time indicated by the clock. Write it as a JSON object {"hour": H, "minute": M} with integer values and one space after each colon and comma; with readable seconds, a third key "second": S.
{"hour": 3, "minute": 27}
